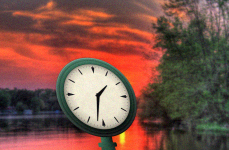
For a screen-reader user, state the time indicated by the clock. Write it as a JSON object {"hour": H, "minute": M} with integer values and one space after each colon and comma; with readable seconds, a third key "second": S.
{"hour": 1, "minute": 32}
